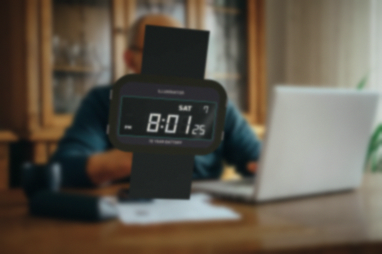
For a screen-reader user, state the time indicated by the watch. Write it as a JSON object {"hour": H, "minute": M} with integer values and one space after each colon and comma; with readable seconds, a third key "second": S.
{"hour": 8, "minute": 1}
